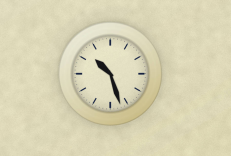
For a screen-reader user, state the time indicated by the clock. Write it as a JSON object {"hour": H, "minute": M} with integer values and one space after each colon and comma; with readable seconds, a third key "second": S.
{"hour": 10, "minute": 27}
